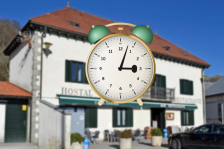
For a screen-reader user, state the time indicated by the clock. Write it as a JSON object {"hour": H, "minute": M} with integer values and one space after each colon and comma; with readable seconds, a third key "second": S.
{"hour": 3, "minute": 3}
